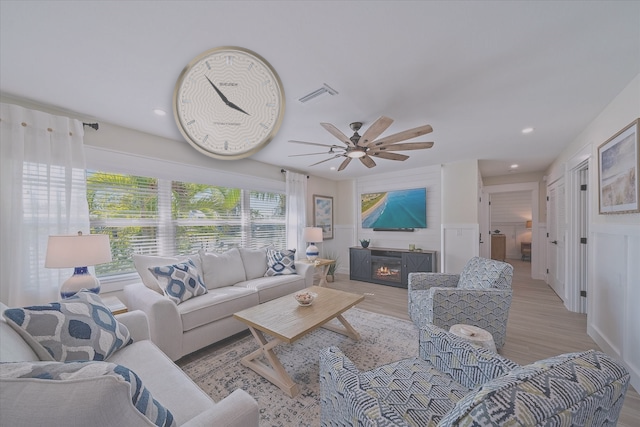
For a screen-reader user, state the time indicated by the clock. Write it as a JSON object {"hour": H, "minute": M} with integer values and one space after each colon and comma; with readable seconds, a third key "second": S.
{"hour": 3, "minute": 53}
